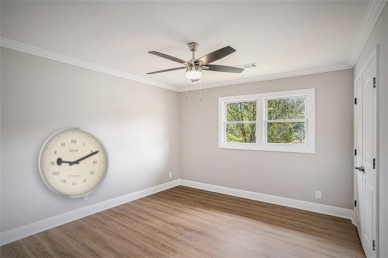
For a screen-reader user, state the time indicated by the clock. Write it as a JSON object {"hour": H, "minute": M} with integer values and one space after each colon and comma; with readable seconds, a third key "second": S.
{"hour": 9, "minute": 11}
